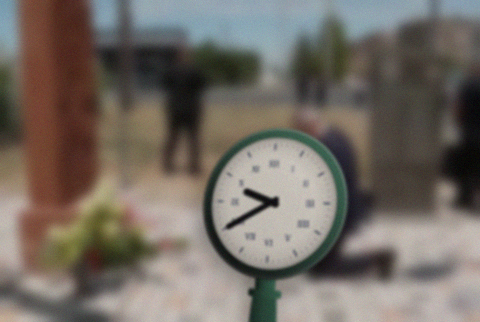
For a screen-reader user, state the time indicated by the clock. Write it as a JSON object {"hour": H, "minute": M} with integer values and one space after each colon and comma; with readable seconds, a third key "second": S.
{"hour": 9, "minute": 40}
